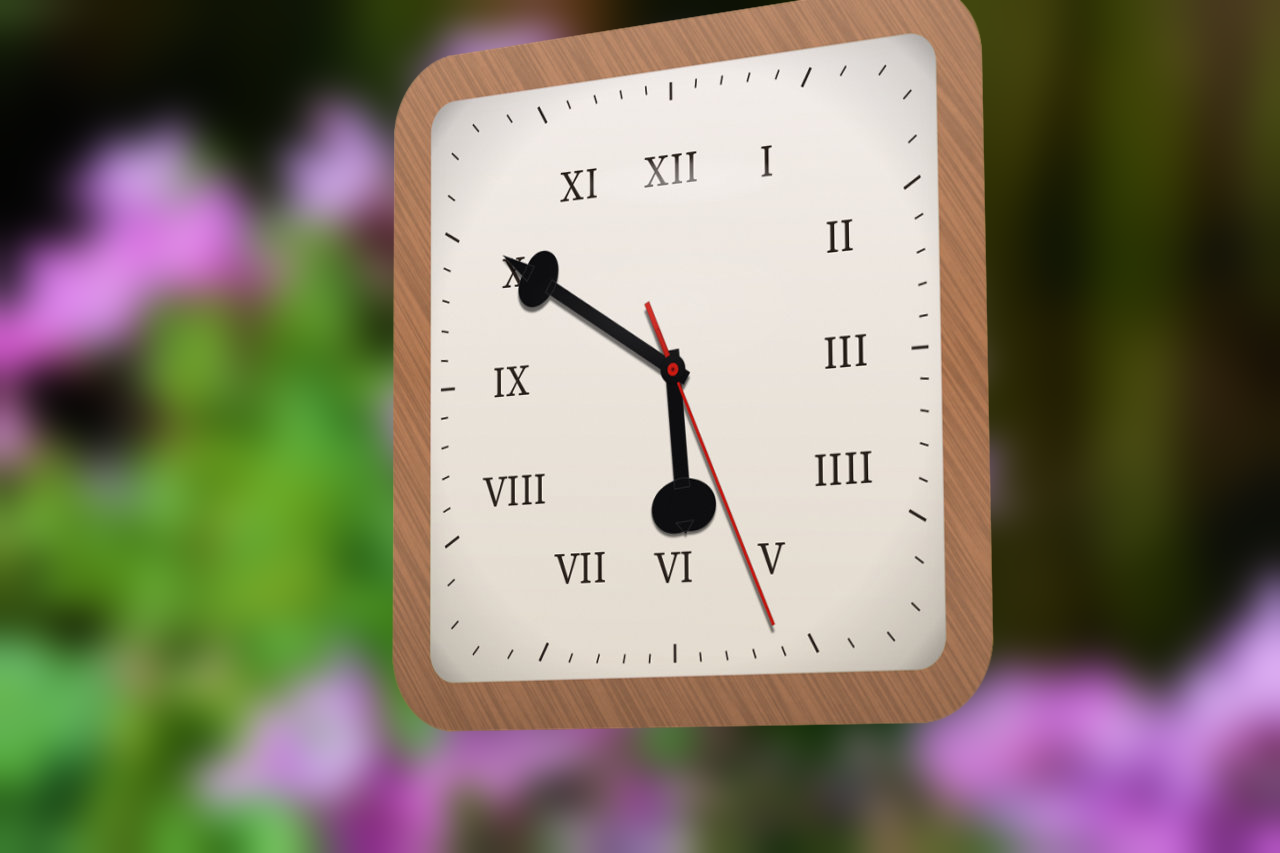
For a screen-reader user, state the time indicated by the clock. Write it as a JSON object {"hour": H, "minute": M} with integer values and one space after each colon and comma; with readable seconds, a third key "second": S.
{"hour": 5, "minute": 50, "second": 26}
